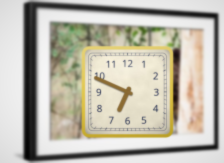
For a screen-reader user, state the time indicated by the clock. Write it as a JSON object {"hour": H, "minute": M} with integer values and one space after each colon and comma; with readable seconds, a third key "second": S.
{"hour": 6, "minute": 49}
